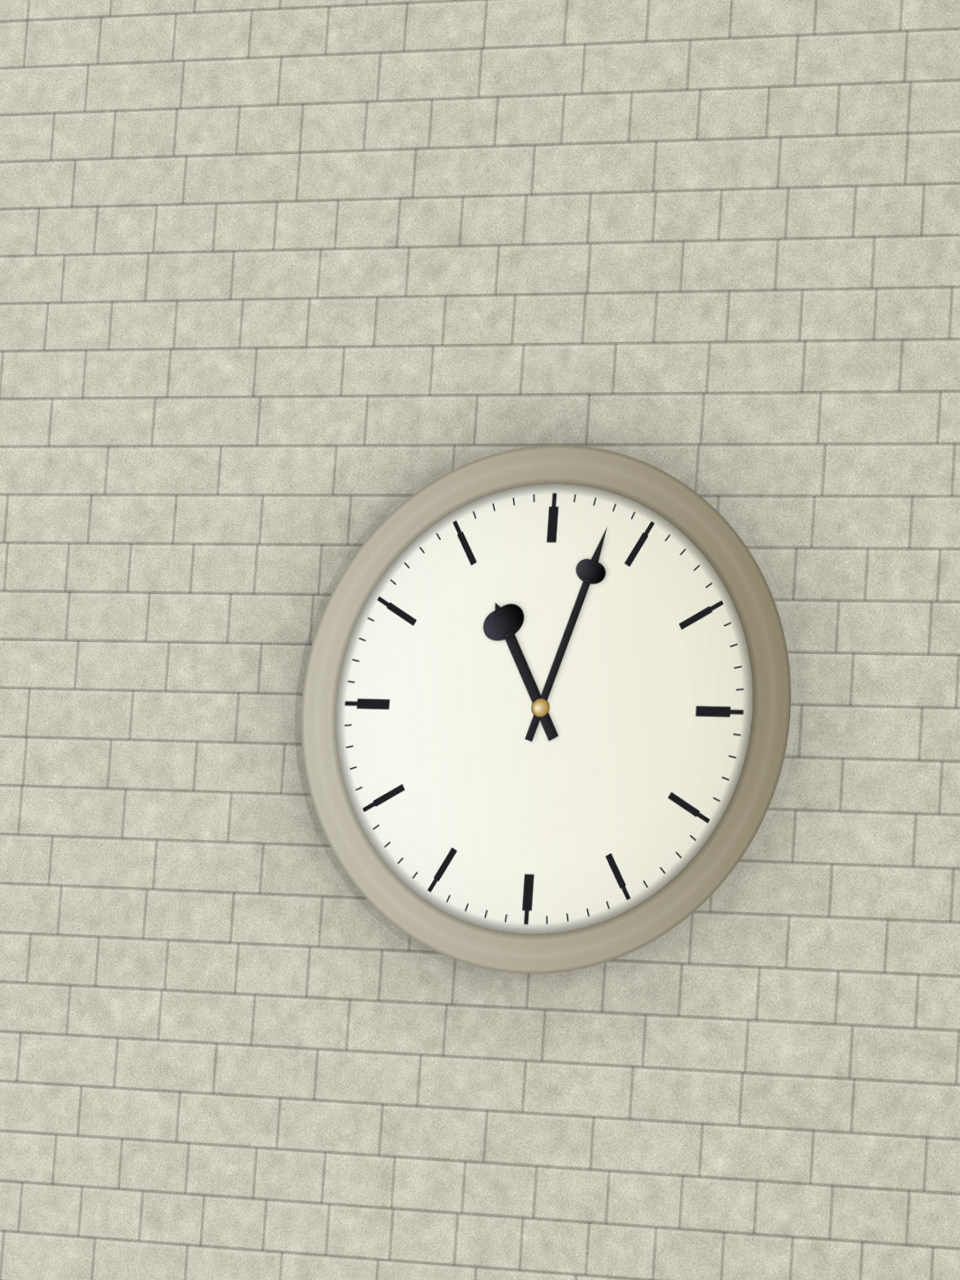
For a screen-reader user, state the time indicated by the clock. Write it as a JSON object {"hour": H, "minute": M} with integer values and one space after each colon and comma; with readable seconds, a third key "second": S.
{"hour": 11, "minute": 3}
